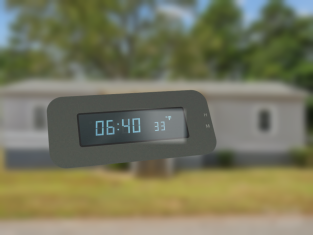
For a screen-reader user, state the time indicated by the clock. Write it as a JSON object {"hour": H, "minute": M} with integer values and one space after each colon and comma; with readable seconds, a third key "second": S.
{"hour": 6, "minute": 40}
